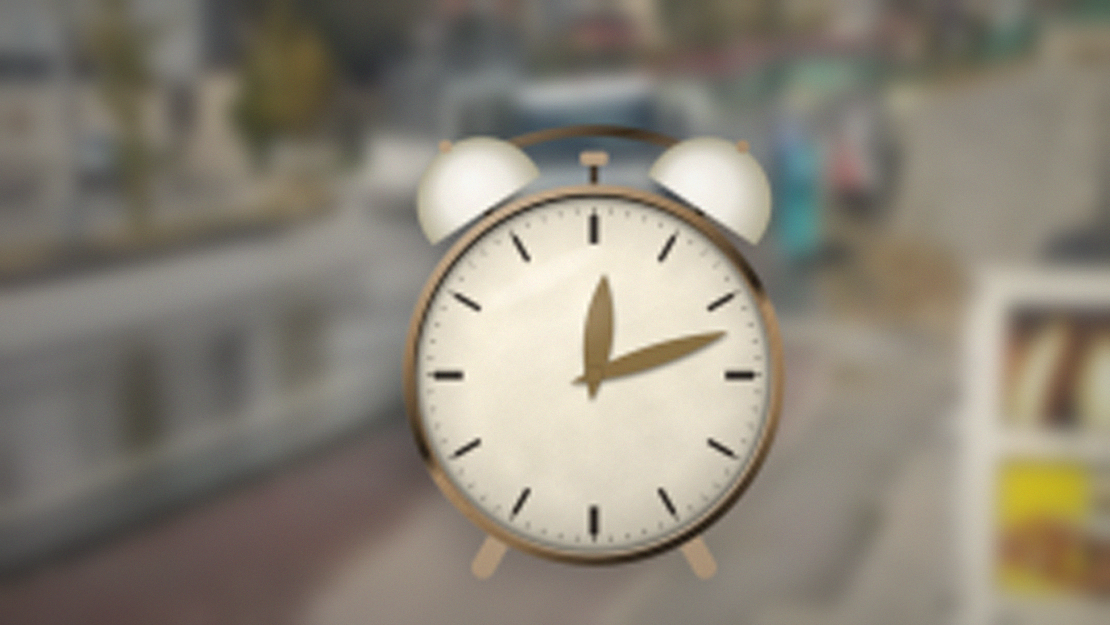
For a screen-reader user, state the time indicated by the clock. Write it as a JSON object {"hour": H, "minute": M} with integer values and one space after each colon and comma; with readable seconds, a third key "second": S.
{"hour": 12, "minute": 12}
